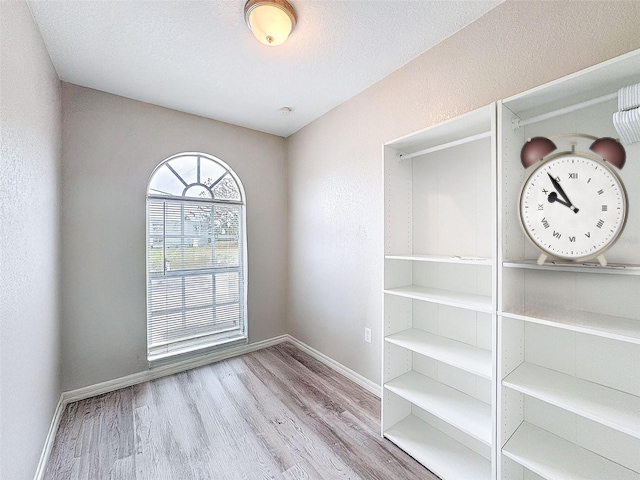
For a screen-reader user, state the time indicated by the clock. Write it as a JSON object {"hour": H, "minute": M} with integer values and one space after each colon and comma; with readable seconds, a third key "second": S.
{"hour": 9, "minute": 54}
